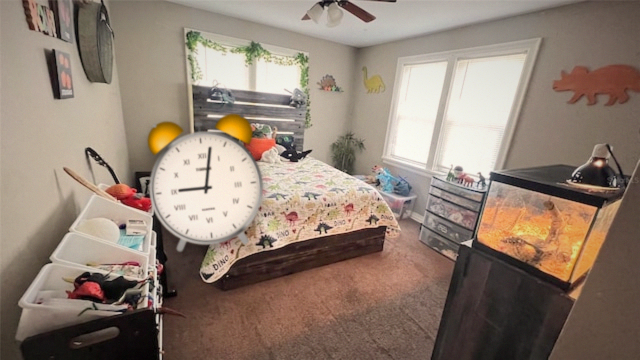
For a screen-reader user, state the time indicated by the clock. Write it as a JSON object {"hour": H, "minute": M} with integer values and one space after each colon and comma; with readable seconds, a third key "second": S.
{"hour": 9, "minute": 2}
